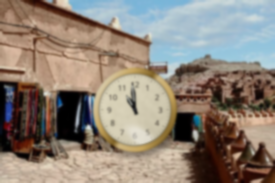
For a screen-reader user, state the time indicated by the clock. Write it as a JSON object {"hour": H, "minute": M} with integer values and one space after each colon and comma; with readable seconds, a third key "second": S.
{"hour": 10, "minute": 59}
